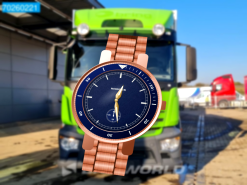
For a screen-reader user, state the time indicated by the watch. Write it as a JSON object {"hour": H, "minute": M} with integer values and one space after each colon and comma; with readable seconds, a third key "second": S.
{"hour": 12, "minute": 28}
